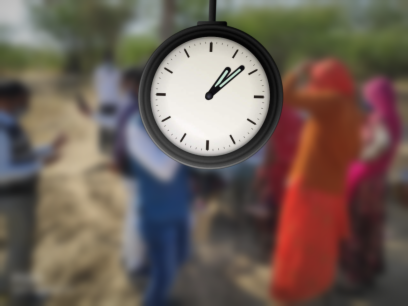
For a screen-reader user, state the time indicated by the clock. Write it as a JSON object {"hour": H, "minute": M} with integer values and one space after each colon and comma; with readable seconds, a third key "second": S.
{"hour": 1, "minute": 8}
